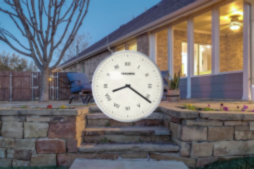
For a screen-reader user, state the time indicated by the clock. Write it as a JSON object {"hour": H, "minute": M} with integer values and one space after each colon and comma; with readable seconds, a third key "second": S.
{"hour": 8, "minute": 21}
